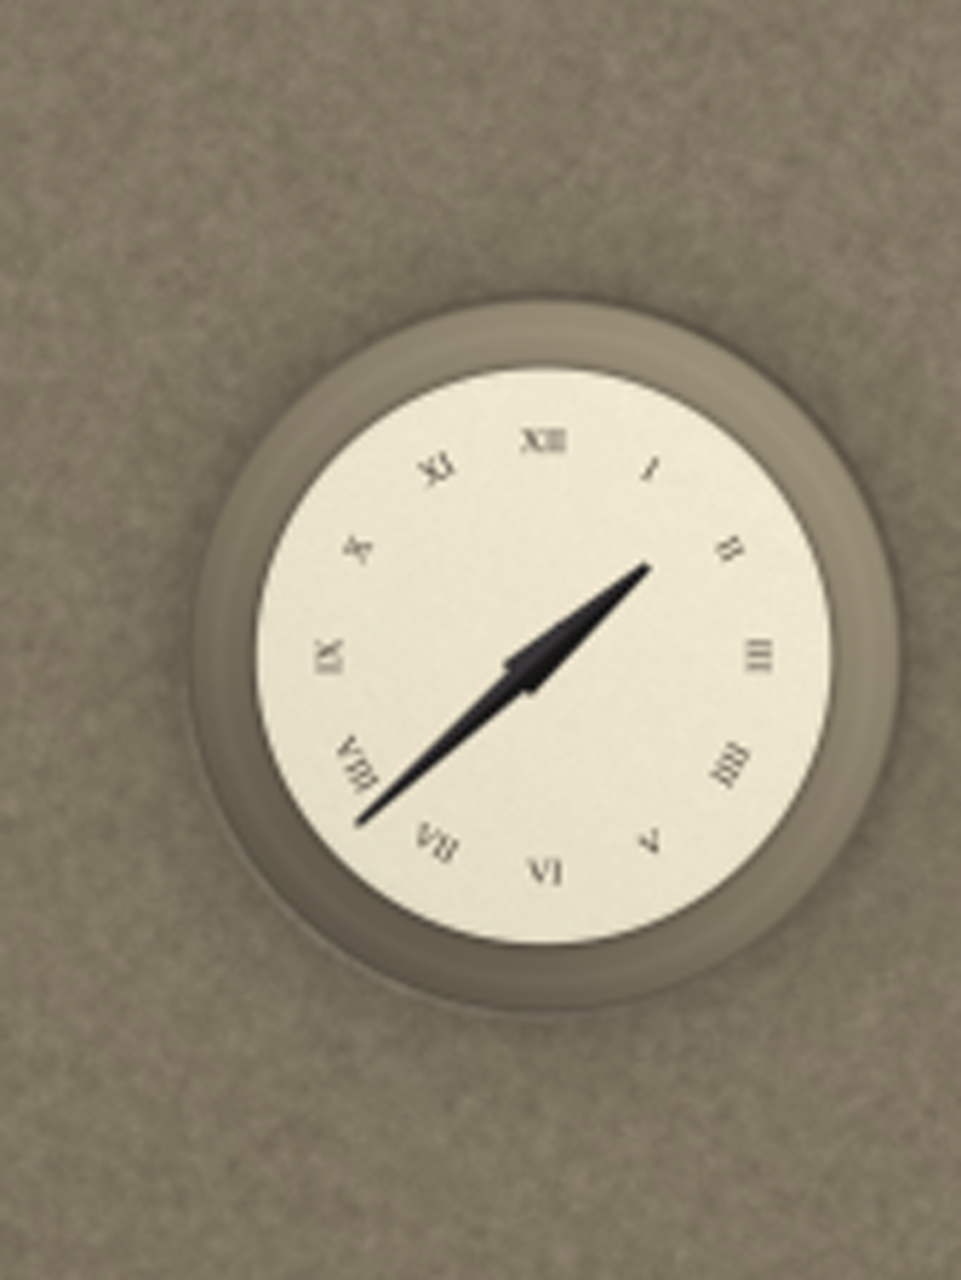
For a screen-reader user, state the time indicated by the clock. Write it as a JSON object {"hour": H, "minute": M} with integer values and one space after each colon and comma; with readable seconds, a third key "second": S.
{"hour": 1, "minute": 38}
